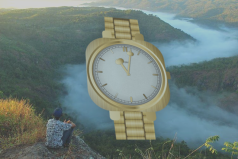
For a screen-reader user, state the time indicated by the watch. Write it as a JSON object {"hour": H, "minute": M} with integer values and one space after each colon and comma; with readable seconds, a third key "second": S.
{"hour": 11, "minute": 2}
